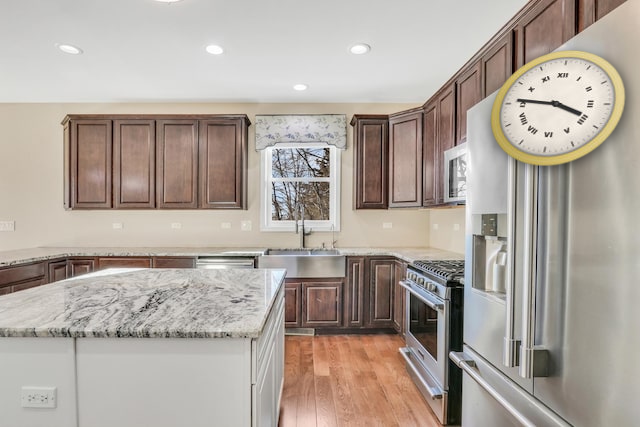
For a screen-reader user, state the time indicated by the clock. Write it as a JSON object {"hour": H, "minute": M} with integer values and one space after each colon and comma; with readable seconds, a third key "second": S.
{"hour": 3, "minute": 46}
